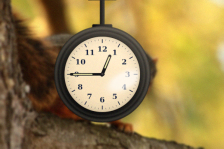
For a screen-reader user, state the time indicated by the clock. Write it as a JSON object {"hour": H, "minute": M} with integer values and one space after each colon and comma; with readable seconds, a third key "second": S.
{"hour": 12, "minute": 45}
